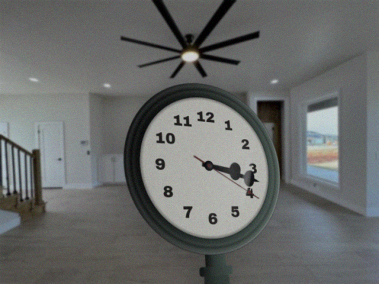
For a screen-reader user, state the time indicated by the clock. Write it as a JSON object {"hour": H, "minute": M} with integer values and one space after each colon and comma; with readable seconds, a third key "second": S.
{"hour": 3, "minute": 17, "second": 20}
